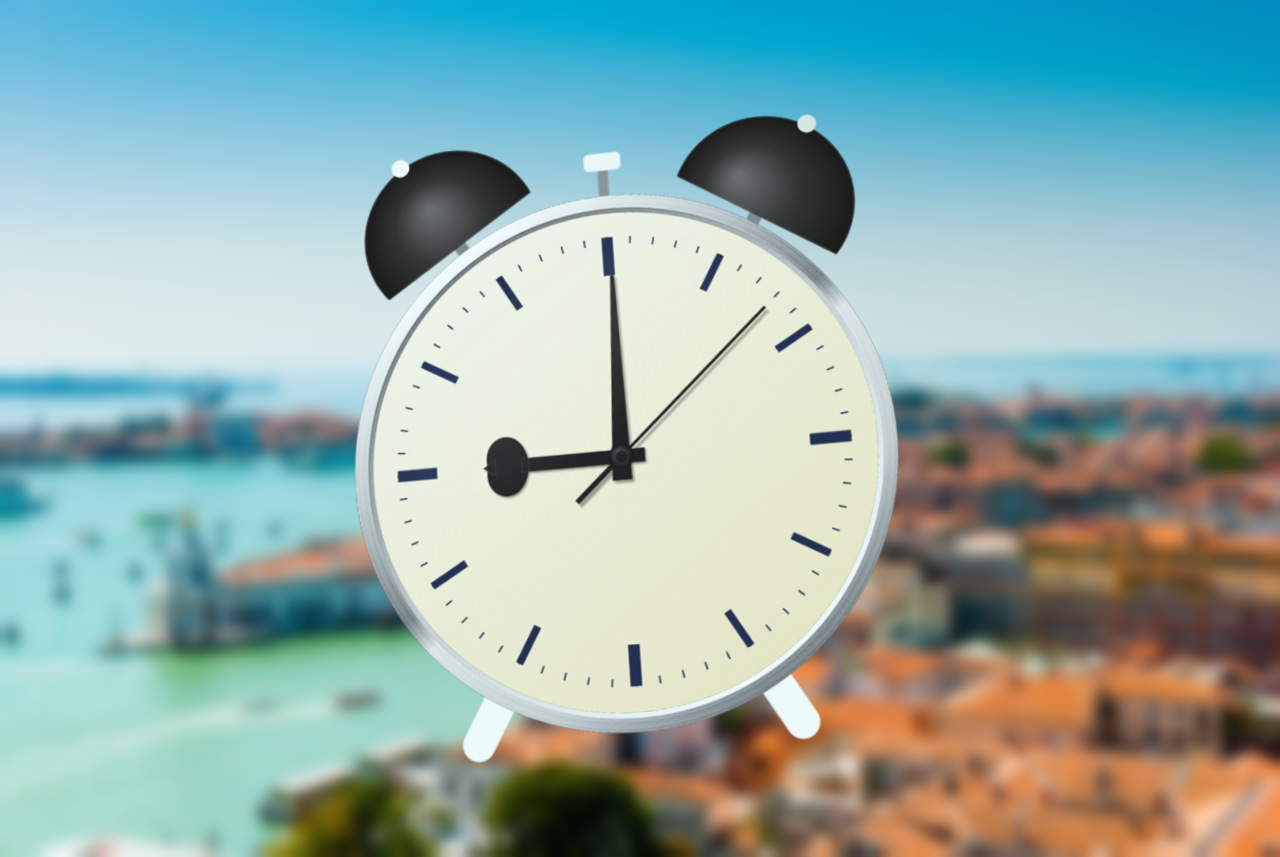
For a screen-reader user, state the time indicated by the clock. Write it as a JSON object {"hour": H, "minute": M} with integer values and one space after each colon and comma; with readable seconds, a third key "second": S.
{"hour": 9, "minute": 0, "second": 8}
